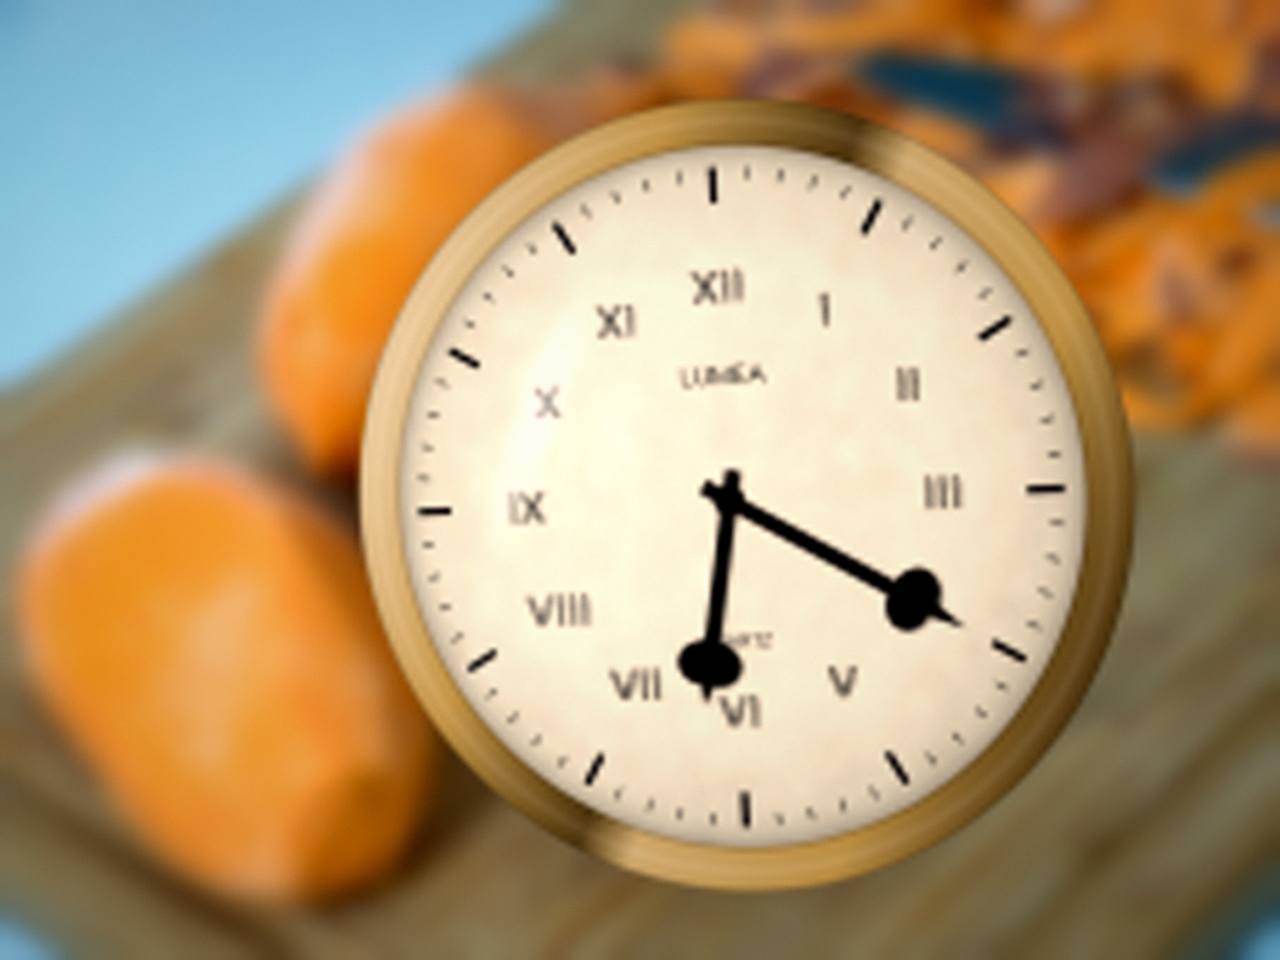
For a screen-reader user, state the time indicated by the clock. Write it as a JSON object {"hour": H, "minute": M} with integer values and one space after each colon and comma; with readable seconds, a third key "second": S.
{"hour": 6, "minute": 20}
